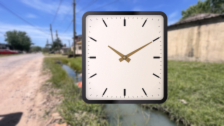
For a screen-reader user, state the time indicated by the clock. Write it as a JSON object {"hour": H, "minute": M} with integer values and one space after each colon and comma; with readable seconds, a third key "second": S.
{"hour": 10, "minute": 10}
